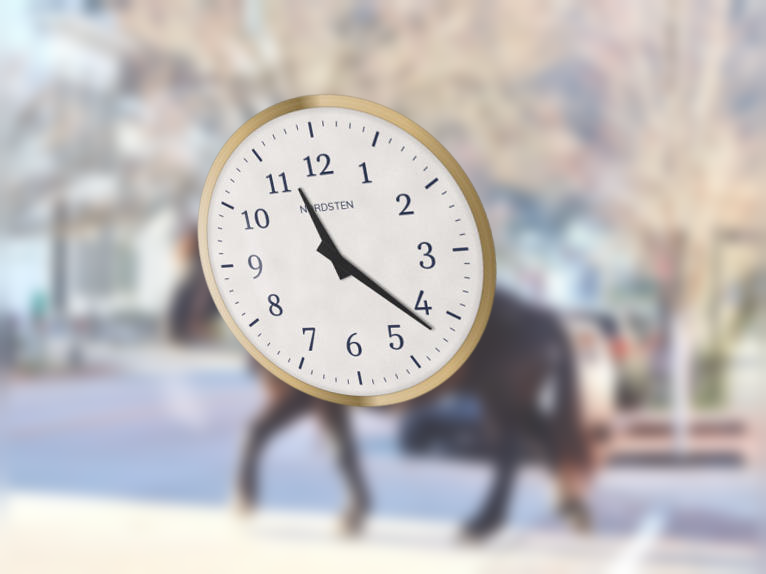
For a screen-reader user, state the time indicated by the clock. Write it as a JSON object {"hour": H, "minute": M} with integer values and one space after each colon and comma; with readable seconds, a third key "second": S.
{"hour": 11, "minute": 22}
